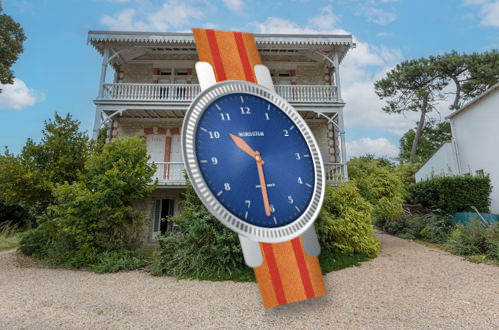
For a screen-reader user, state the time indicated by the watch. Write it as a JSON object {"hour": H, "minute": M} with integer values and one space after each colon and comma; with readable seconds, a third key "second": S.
{"hour": 10, "minute": 31}
